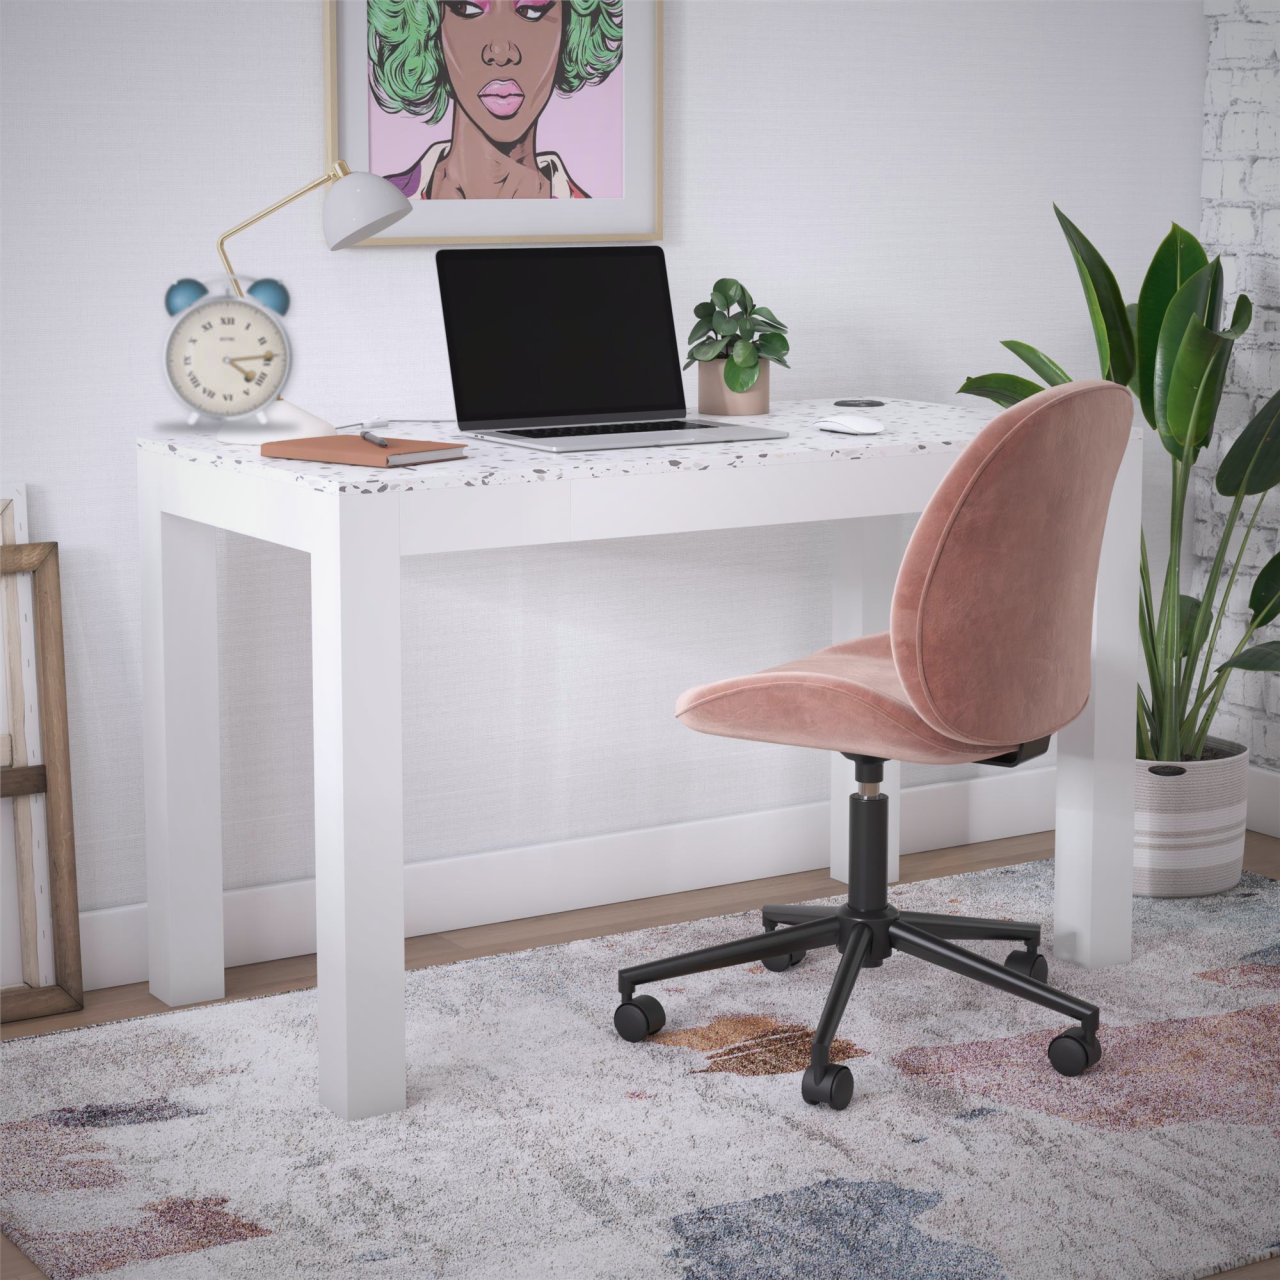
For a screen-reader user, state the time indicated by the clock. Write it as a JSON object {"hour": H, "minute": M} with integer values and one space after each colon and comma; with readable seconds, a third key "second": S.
{"hour": 4, "minute": 14}
